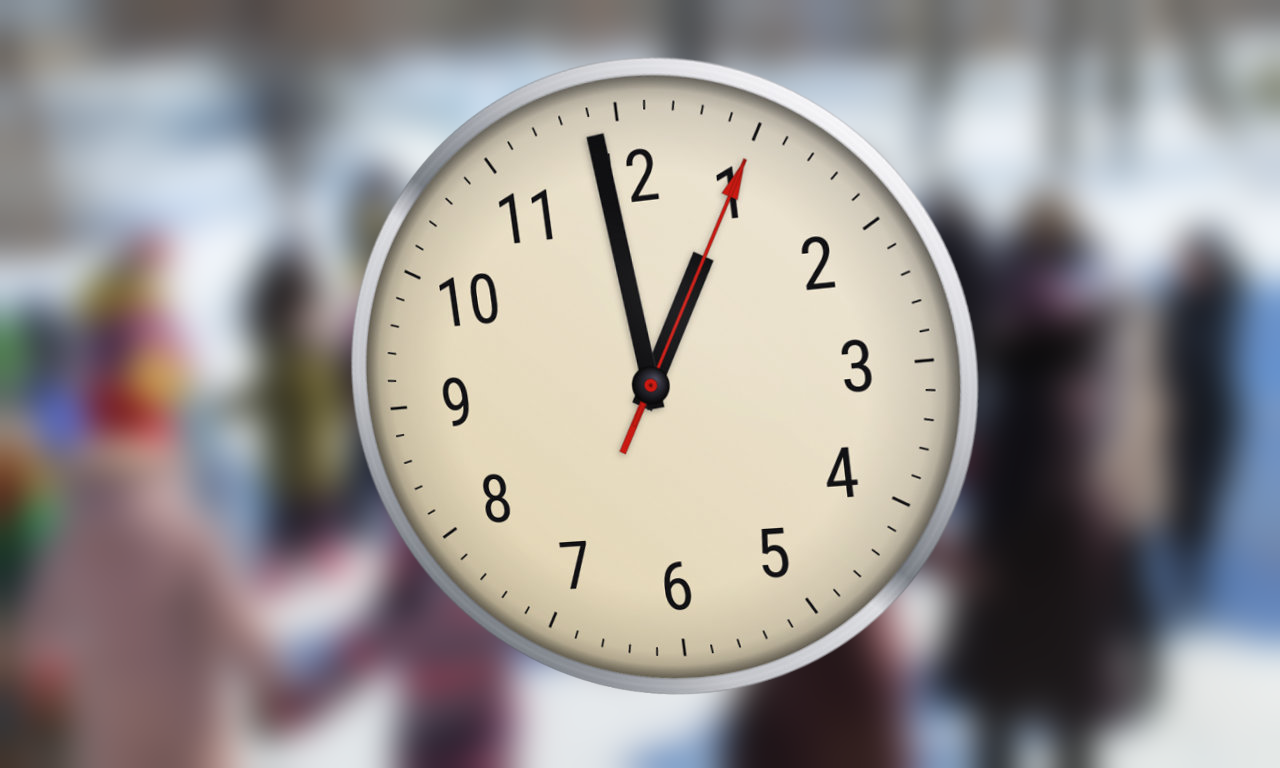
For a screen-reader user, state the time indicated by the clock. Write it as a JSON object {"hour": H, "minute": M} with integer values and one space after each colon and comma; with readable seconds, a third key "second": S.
{"hour": 12, "minute": 59, "second": 5}
